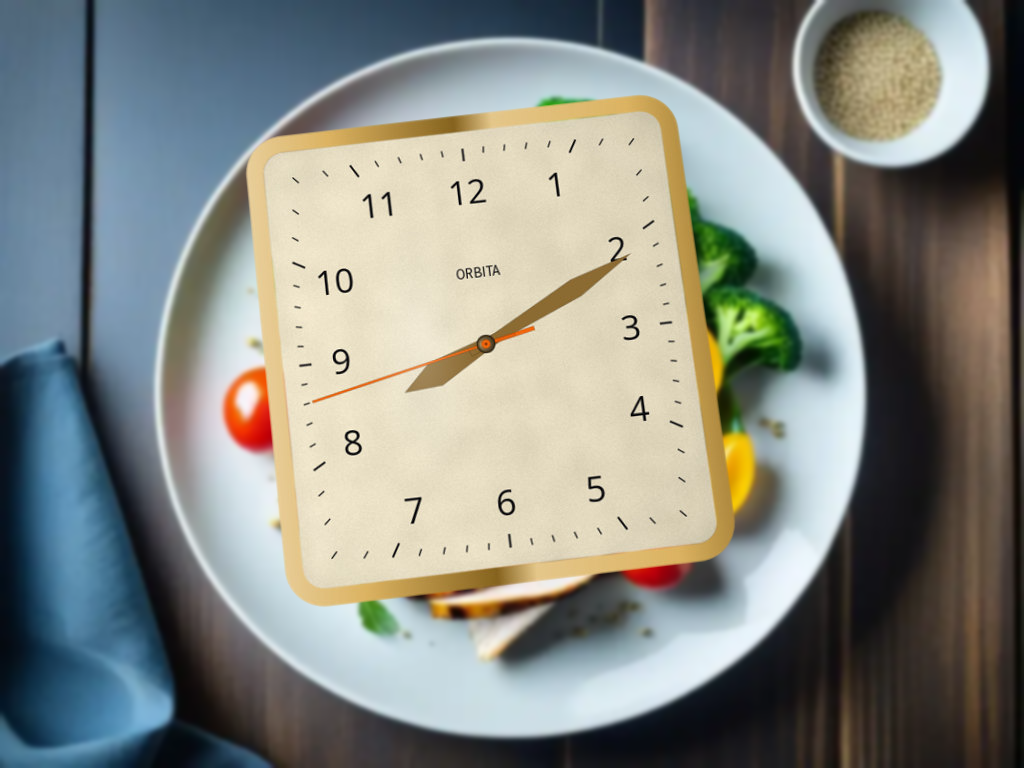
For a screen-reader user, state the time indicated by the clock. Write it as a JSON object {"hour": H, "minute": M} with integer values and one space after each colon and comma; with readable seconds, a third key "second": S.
{"hour": 8, "minute": 10, "second": 43}
